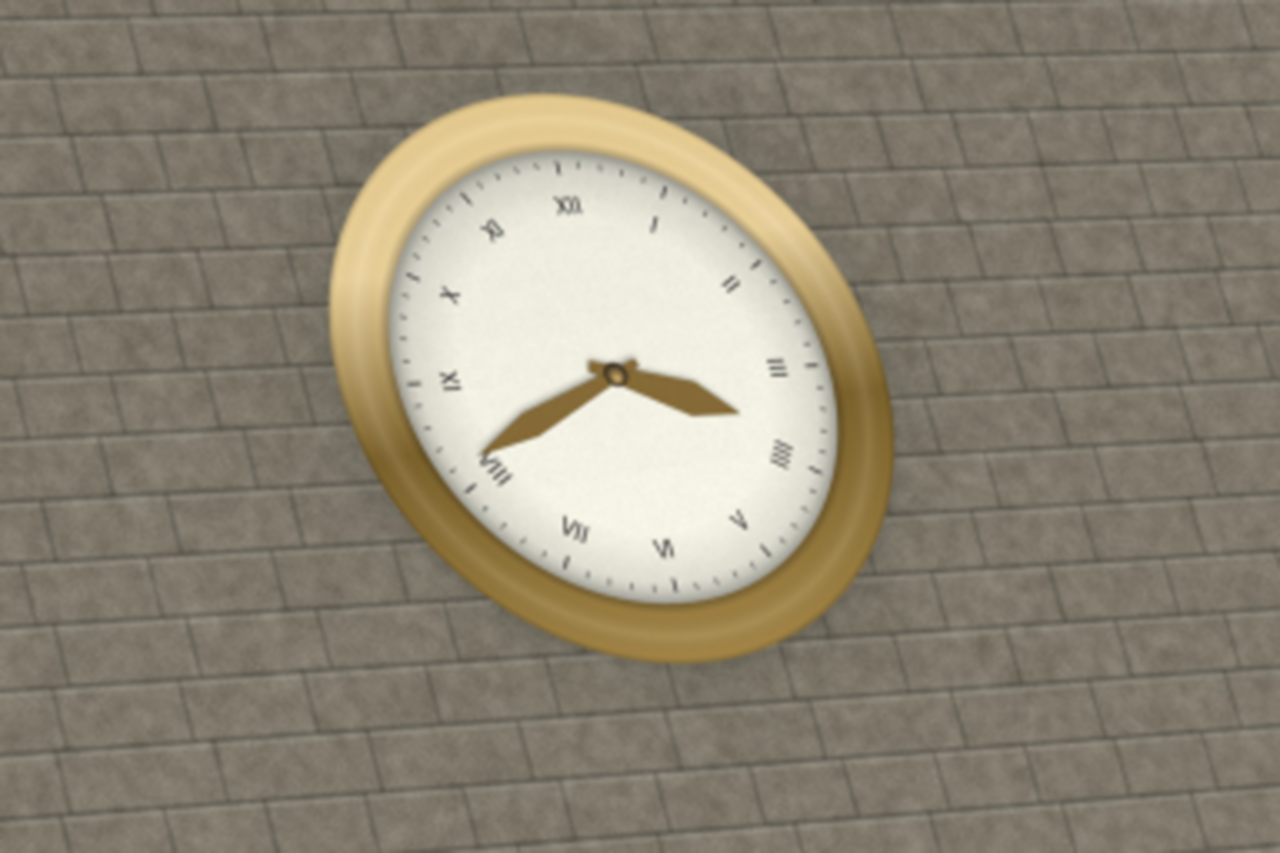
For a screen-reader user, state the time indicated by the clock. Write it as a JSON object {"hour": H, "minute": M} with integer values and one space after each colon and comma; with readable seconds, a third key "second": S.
{"hour": 3, "minute": 41}
